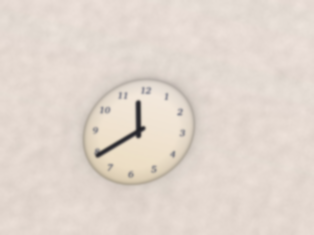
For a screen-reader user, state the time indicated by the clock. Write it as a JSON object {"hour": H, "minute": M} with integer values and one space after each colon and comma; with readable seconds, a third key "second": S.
{"hour": 11, "minute": 39}
